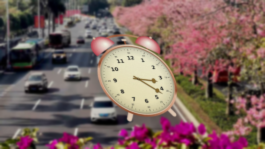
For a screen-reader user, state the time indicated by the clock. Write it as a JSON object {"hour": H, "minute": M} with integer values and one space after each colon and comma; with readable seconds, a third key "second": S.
{"hour": 3, "minute": 22}
